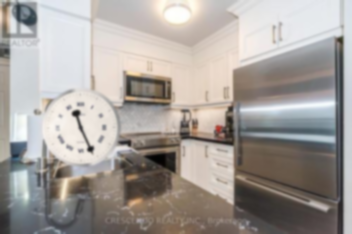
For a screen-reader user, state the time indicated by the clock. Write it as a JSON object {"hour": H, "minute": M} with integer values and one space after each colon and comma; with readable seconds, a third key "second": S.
{"hour": 11, "minute": 26}
